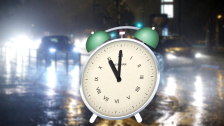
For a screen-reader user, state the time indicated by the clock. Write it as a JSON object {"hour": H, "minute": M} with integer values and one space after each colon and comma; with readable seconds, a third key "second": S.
{"hour": 11, "minute": 0}
